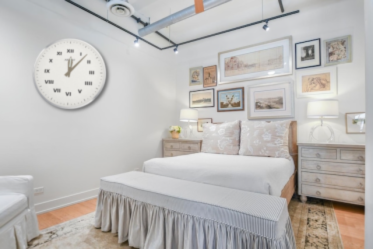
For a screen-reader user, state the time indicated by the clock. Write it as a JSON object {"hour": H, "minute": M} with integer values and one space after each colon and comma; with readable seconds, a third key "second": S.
{"hour": 12, "minute": 7}
